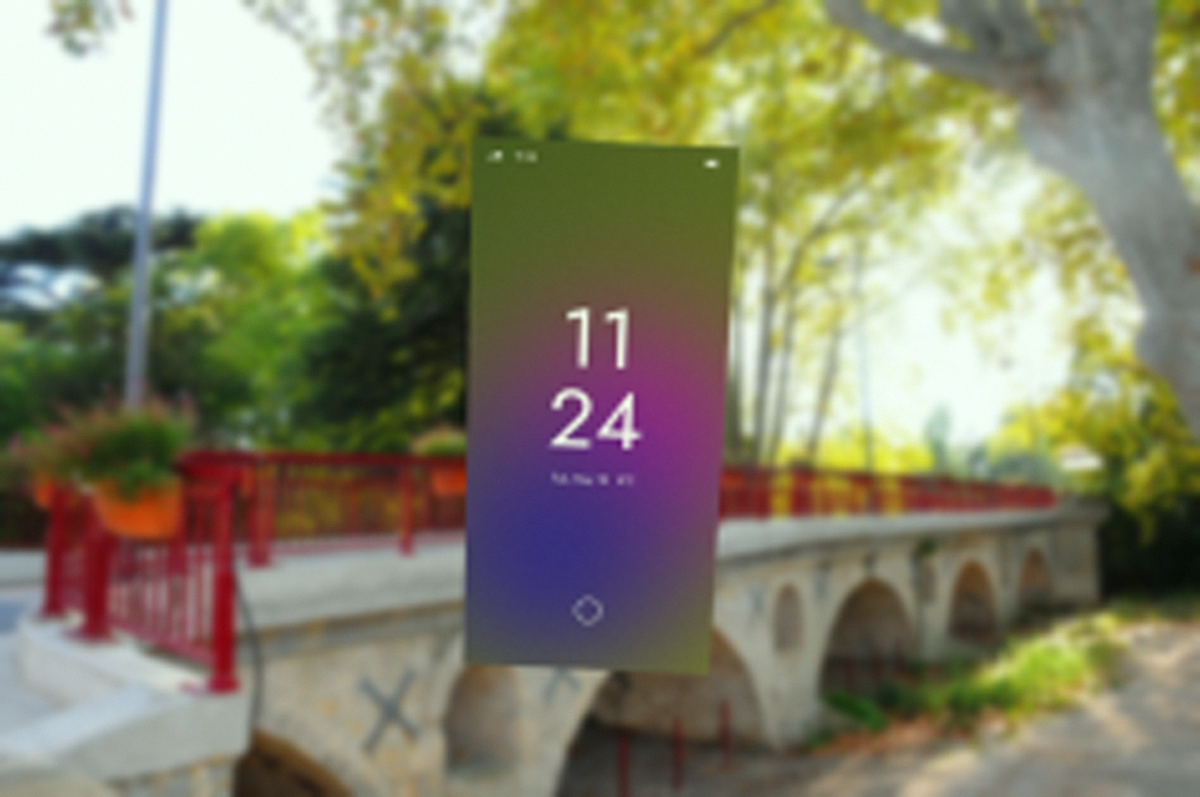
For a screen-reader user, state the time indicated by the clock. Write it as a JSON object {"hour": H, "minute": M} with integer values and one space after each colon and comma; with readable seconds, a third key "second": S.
{"hour": 11, "minute": 24}
